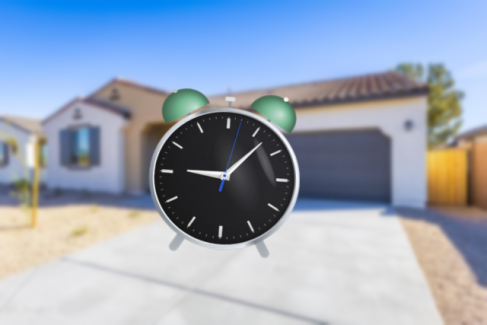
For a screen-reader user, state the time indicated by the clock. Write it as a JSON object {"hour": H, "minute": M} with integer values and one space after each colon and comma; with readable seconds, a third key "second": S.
{"hour": 9, "minute": 7, "second": 2}
